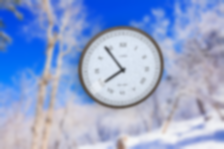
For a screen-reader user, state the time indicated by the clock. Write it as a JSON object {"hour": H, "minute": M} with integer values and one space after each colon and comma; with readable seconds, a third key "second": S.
{"hour": 7, "minute": 54}
